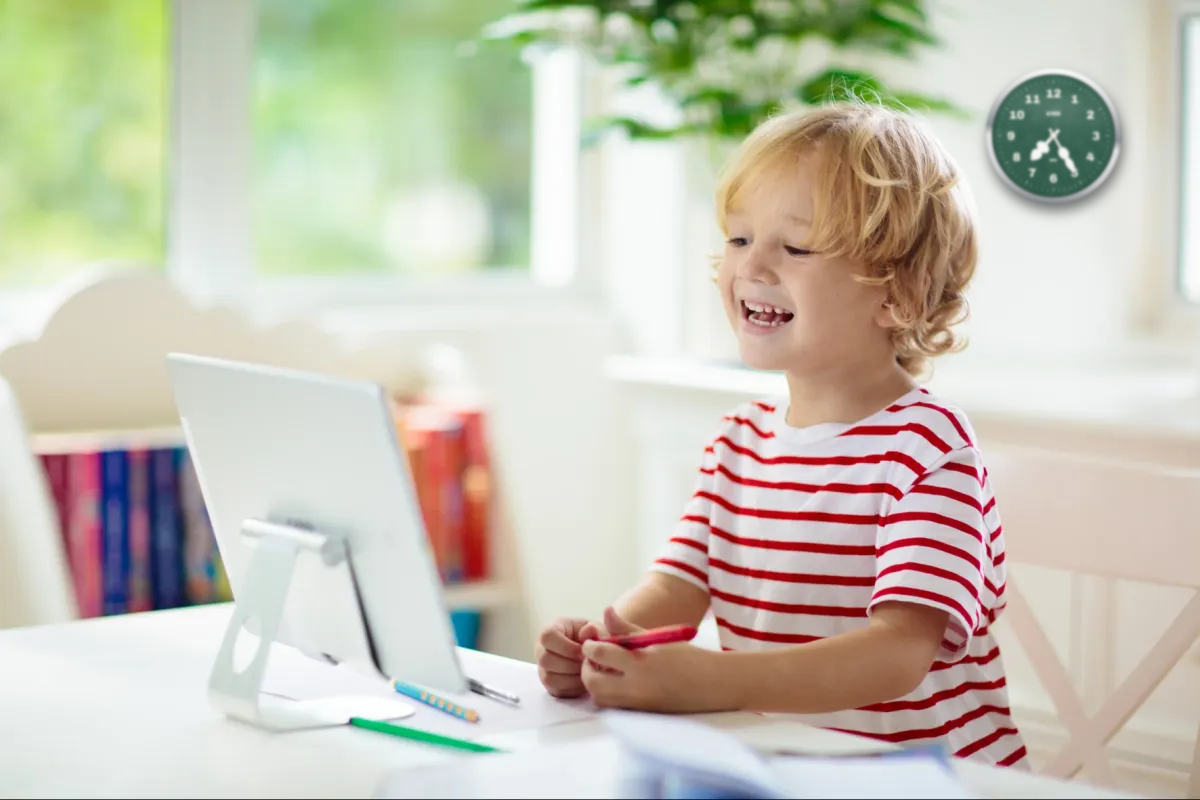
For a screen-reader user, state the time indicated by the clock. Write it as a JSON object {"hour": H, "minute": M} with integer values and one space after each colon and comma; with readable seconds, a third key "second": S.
{"hour": 7, "minute": 25}
